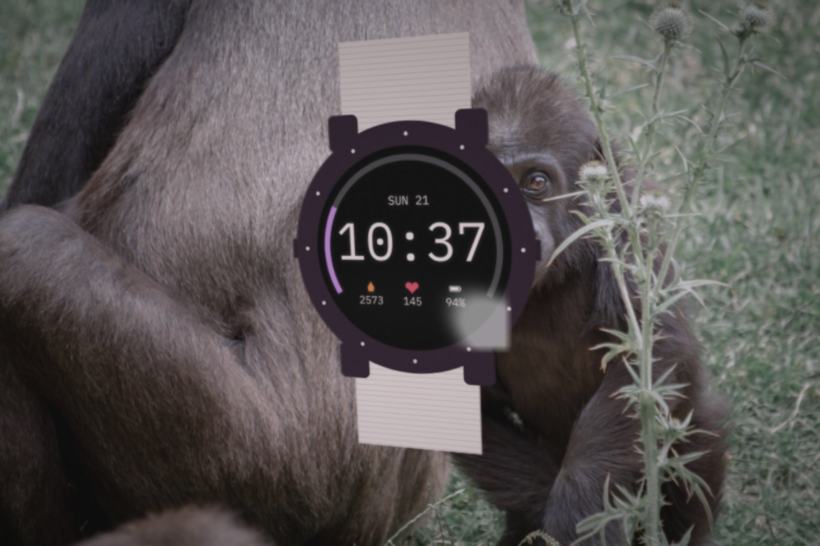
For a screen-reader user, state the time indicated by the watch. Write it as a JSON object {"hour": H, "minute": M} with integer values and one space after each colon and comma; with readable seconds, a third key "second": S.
{"hour": 10, "minute": 37}
